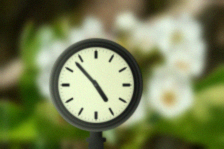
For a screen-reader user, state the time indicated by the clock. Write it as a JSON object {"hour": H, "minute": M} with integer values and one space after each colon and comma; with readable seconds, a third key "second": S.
{"hour": 4, "minute": 53}
